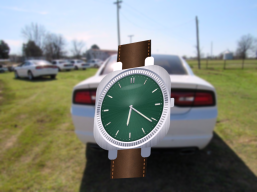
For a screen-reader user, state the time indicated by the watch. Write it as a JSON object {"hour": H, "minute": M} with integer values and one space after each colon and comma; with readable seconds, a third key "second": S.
{"hour": 6, "minute": 21}
